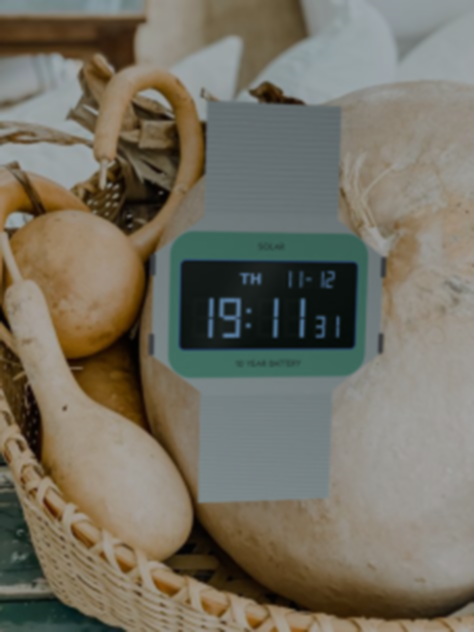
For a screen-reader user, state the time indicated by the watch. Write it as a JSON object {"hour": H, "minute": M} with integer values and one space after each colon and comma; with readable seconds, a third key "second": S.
{"hour": 19, "minute": 11, "second": 31}
